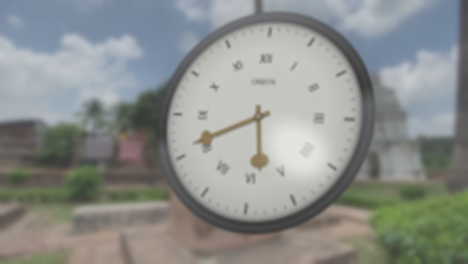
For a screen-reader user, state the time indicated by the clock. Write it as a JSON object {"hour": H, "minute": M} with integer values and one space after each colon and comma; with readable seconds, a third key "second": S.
{"hour": 5, "minute": 41}
